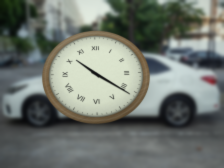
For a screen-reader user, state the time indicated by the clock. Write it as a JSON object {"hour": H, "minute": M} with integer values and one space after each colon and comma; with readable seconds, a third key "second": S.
{"hour": 10, "minute": 21}
